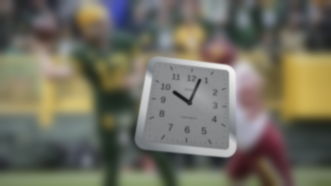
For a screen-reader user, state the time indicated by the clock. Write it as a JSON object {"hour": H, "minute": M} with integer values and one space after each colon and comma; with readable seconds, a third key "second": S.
{"hour": 10, "minute": 3}
